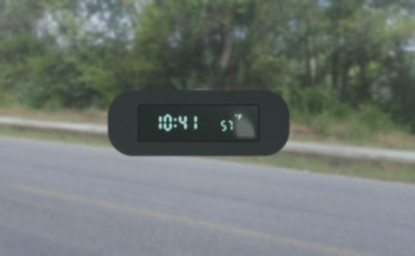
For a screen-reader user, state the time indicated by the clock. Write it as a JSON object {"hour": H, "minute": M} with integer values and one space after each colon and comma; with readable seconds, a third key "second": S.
{"hour": 10, "minute": 41}
